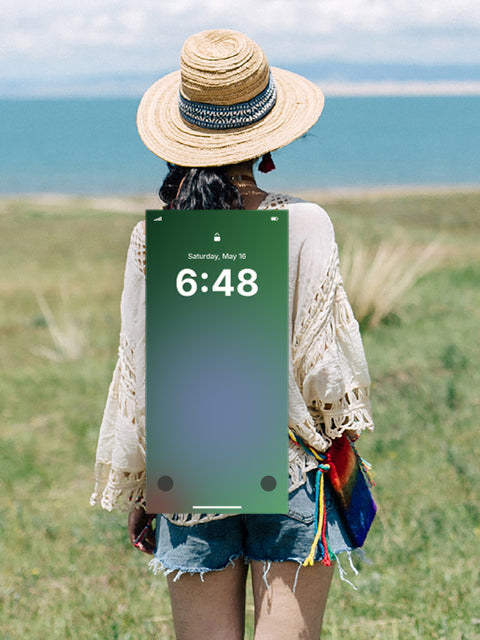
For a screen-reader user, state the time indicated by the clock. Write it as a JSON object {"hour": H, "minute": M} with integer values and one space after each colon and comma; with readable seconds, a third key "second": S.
{"hour": 6, "minute": 48}
